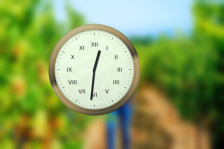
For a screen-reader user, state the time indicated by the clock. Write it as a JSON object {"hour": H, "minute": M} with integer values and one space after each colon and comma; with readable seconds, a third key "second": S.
{"hour": 12, "minute": 31}
